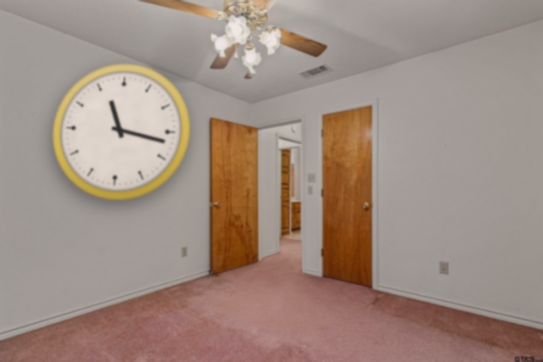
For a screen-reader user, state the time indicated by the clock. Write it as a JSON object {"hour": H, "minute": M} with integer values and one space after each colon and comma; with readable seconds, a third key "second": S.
{"hour": 11, "minute": 17}
